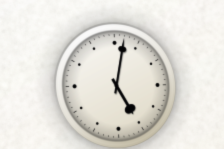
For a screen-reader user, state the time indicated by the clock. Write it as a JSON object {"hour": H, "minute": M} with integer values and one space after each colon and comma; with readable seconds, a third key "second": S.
{"hour": 5, "minute": 2}
